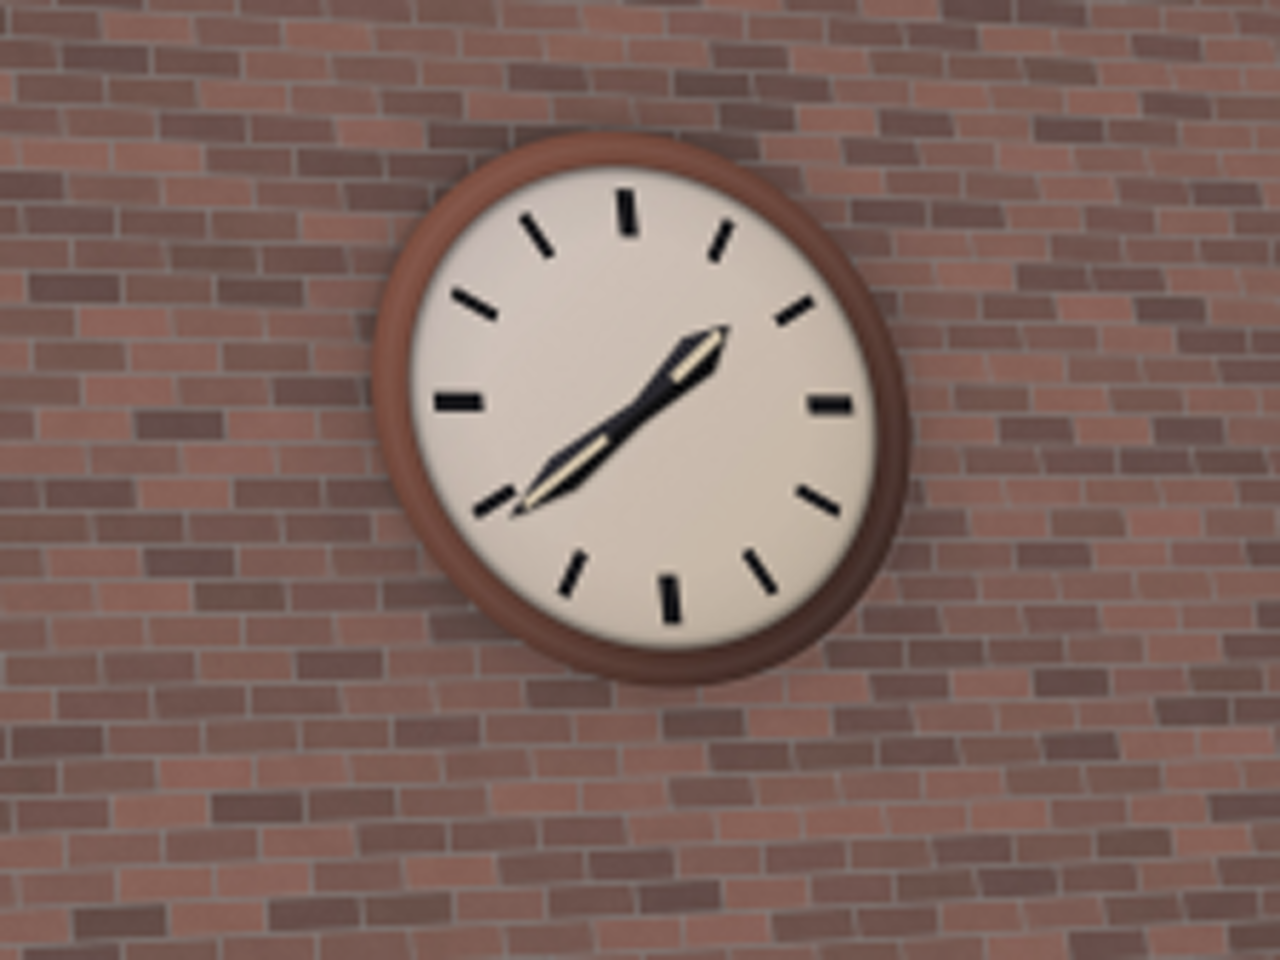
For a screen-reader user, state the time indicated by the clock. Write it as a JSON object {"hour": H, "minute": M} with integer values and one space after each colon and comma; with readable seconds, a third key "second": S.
{"hour": 1, "minute": 39}
